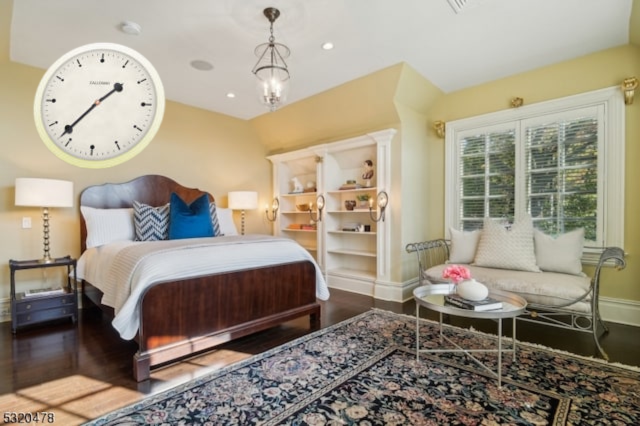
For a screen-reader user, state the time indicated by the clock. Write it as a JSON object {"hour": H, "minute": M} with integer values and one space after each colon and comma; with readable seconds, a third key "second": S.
{"hour": 1, "minute": 37}
